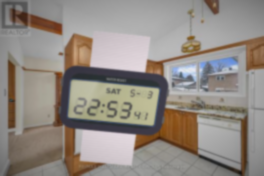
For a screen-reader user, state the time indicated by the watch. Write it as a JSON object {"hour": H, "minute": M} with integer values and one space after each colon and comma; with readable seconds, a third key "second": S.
{"hour": 22, "minute": 53}
